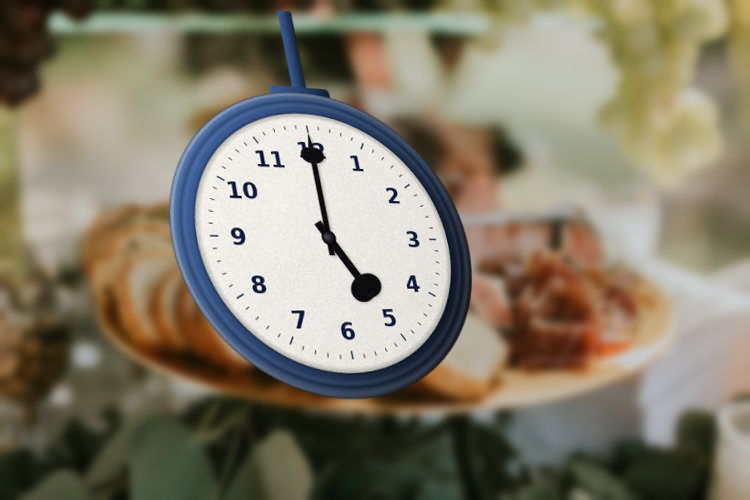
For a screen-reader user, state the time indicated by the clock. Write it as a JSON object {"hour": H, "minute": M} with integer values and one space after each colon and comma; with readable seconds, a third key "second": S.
{"hour": 5, "minute": 0}
